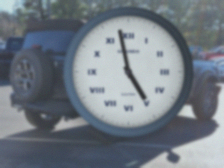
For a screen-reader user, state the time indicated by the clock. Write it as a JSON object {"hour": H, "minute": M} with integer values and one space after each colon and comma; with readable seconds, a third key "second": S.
{"hour": 4, "minute": 58}
